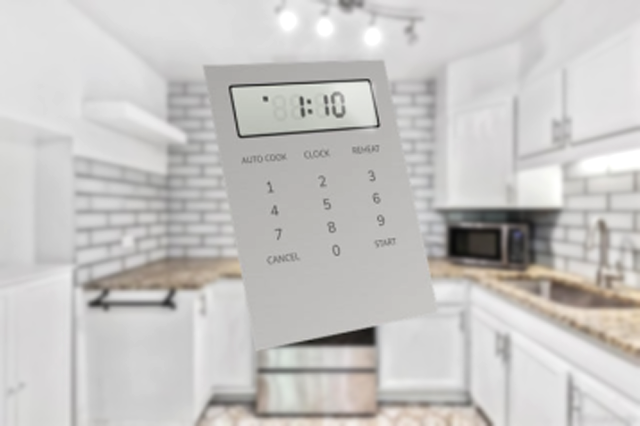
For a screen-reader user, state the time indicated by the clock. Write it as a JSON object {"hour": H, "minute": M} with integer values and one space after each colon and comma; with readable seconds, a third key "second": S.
{"hour": 1, "minute": 10}
